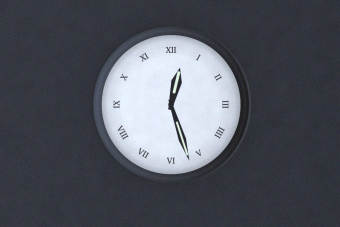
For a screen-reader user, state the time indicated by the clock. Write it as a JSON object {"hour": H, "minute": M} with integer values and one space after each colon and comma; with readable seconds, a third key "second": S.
{"hour": 12, "minute": 27}
